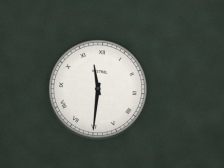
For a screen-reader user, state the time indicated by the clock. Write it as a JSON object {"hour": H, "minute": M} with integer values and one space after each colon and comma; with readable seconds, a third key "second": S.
{"hour": 11, "minute": 30}
